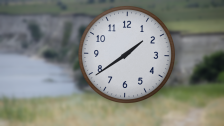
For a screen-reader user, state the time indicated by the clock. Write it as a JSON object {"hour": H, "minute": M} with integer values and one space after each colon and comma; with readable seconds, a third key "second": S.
{"hour": 1, "minute": 39}
